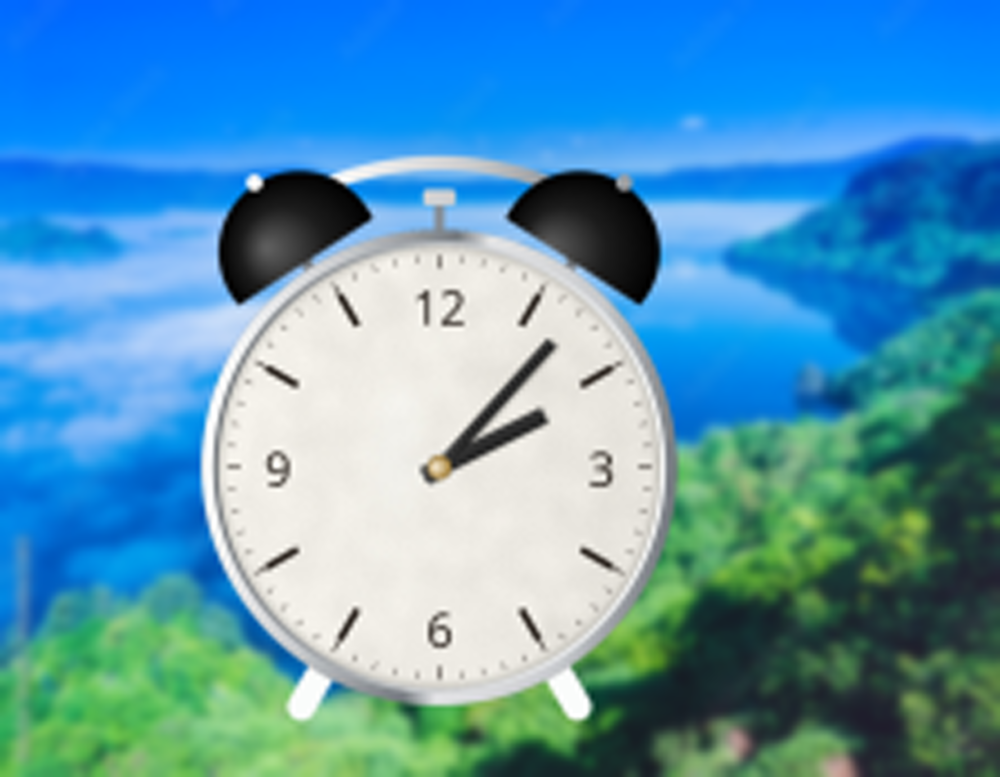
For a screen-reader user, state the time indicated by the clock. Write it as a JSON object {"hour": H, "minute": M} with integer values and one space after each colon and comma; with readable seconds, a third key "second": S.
{"hour": 2, "minute": 7}
